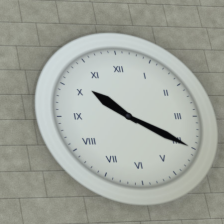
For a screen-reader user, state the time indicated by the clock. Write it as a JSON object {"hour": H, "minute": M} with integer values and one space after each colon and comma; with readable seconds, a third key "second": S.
{"hour": 10, "minute": 20}
